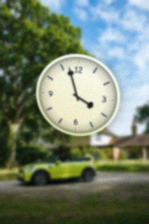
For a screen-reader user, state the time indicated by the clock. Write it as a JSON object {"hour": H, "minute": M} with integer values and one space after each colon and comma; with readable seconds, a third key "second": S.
{"hour": 3, "minute": 57}
